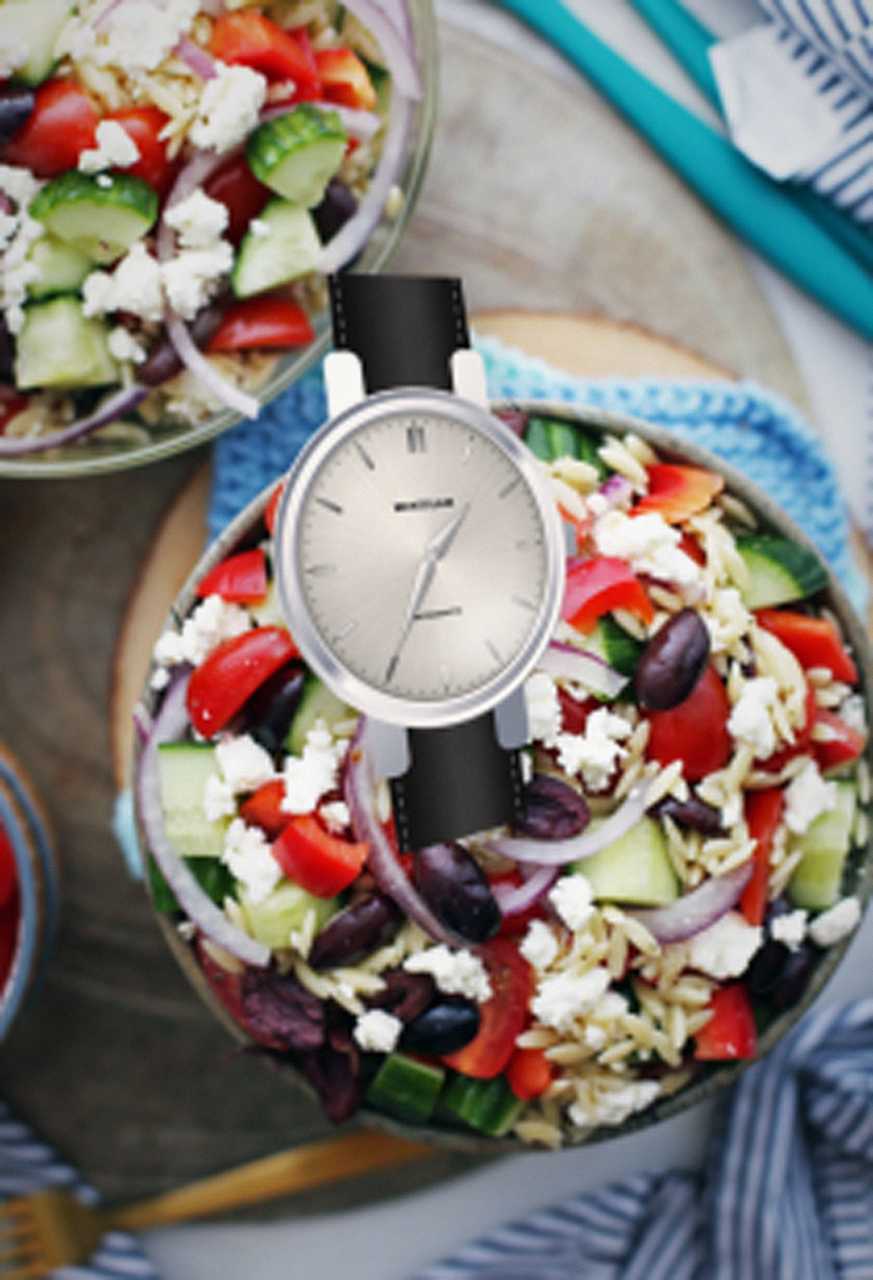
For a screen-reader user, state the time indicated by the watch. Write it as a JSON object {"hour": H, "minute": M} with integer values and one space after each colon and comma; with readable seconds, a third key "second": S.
{"hour": 1, "minute": 35}
